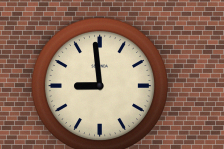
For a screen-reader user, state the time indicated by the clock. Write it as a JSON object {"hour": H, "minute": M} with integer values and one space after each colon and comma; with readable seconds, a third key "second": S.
{"hour": 8, "minute": 59}
